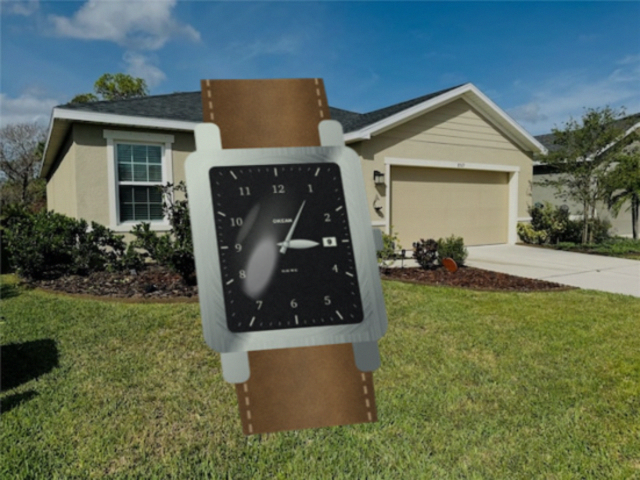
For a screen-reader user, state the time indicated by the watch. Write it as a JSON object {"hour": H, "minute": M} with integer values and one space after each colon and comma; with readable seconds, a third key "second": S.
{"hour": 3, "minute": 5}
